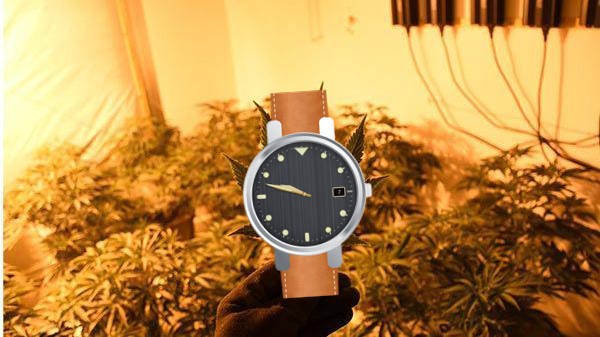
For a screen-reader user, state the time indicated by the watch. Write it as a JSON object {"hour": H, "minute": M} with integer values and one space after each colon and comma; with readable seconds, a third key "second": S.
{"hour": 9, "minute": 48}
